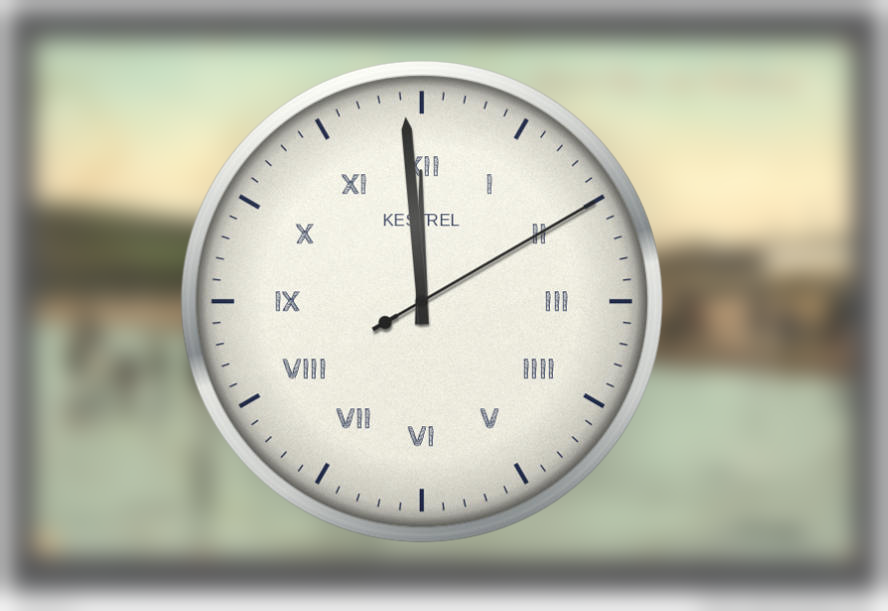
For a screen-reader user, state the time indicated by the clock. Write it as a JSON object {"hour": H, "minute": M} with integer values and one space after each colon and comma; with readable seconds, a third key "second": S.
{"hour": 11, "minute": 59, "second": 10}
